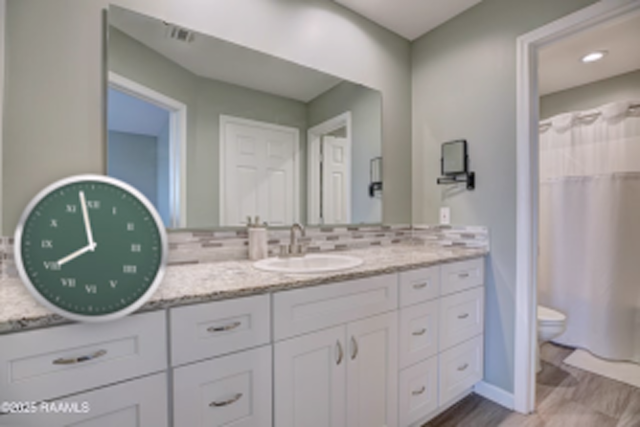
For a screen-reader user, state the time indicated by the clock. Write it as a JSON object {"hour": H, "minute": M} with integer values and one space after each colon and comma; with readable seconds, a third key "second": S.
{"hour": 7, "minute": 58}
